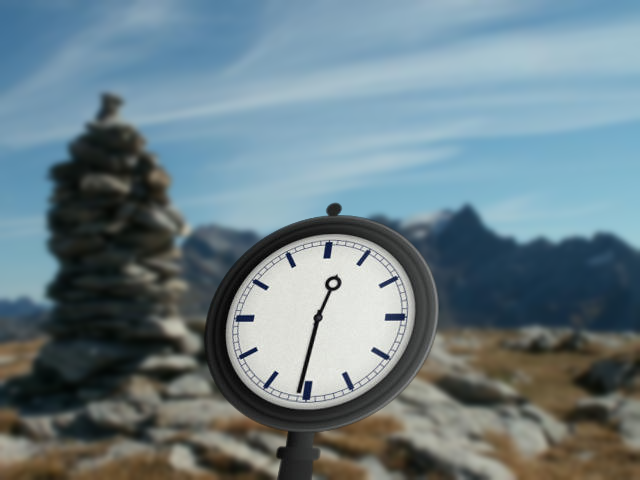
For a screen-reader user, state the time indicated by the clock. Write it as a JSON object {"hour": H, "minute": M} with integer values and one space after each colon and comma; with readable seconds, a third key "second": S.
{"hour": 12, "minute": 31}
